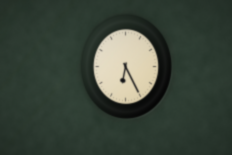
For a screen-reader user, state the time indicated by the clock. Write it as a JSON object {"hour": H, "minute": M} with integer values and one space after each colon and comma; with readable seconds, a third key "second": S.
{"hour": 6, "minute": 25}
